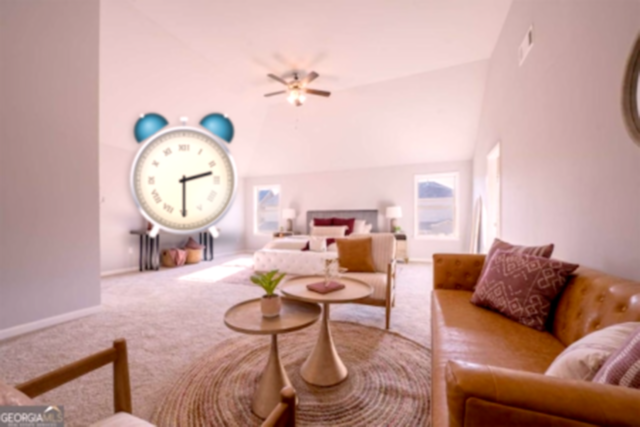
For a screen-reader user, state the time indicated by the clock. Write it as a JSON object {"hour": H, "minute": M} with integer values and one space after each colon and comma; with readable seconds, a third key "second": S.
{"hour": 2, "minute": 30}
